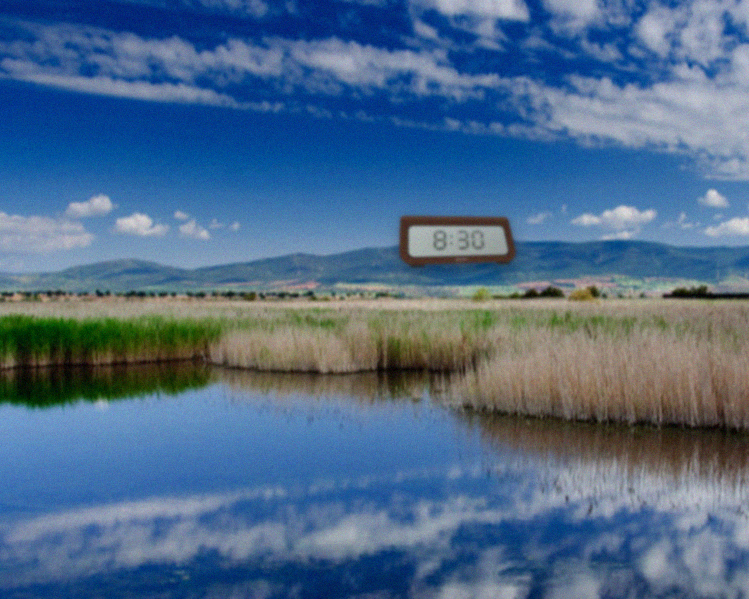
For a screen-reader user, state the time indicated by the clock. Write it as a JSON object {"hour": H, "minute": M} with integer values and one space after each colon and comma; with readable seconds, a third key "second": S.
{"hour": 8, "minute": 30}
